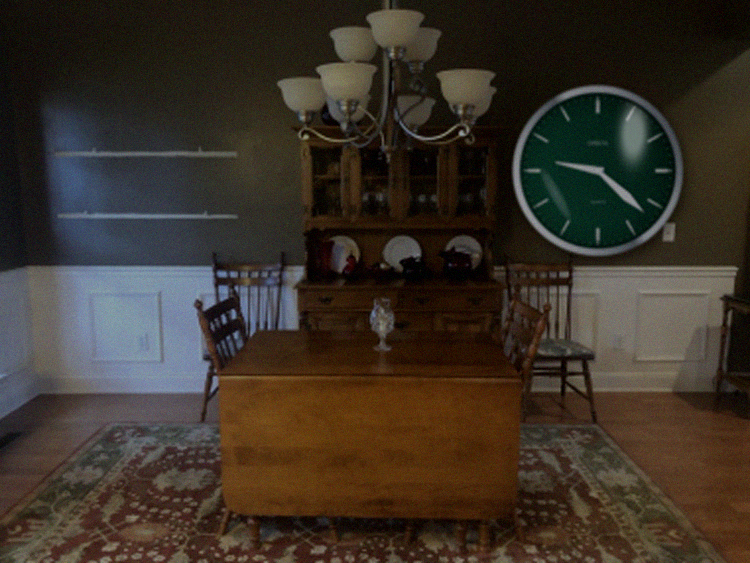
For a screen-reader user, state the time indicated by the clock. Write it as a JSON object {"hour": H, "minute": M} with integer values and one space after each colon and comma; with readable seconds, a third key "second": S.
{"hour": 9, "minute": 22}
